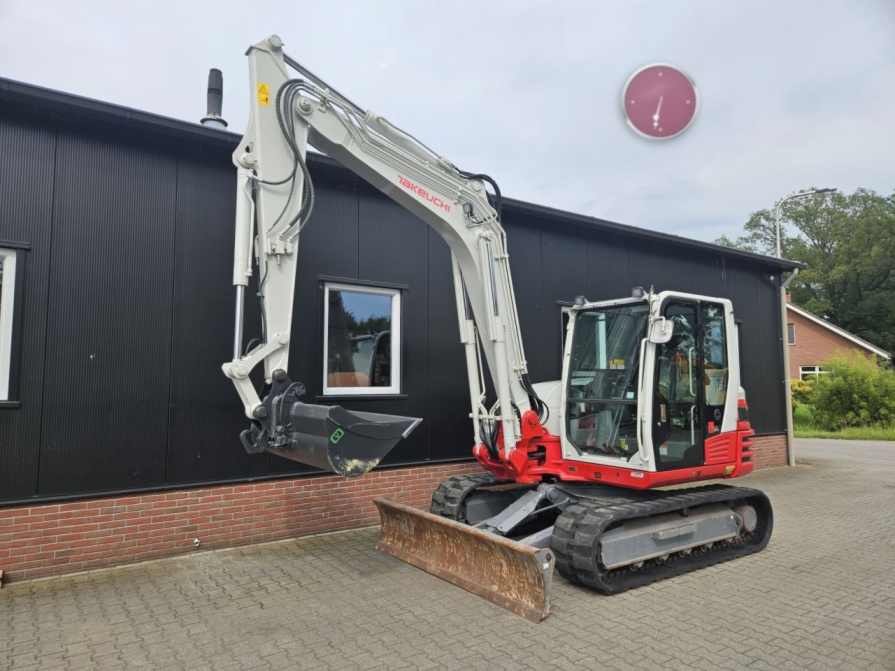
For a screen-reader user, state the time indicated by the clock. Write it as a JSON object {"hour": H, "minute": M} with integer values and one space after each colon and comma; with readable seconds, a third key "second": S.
{"hour": 6, "minute": 32}
